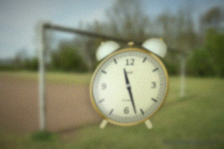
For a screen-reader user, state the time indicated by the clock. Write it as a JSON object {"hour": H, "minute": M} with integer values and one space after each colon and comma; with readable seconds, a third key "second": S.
{"hour": 11, "minute": 27}
